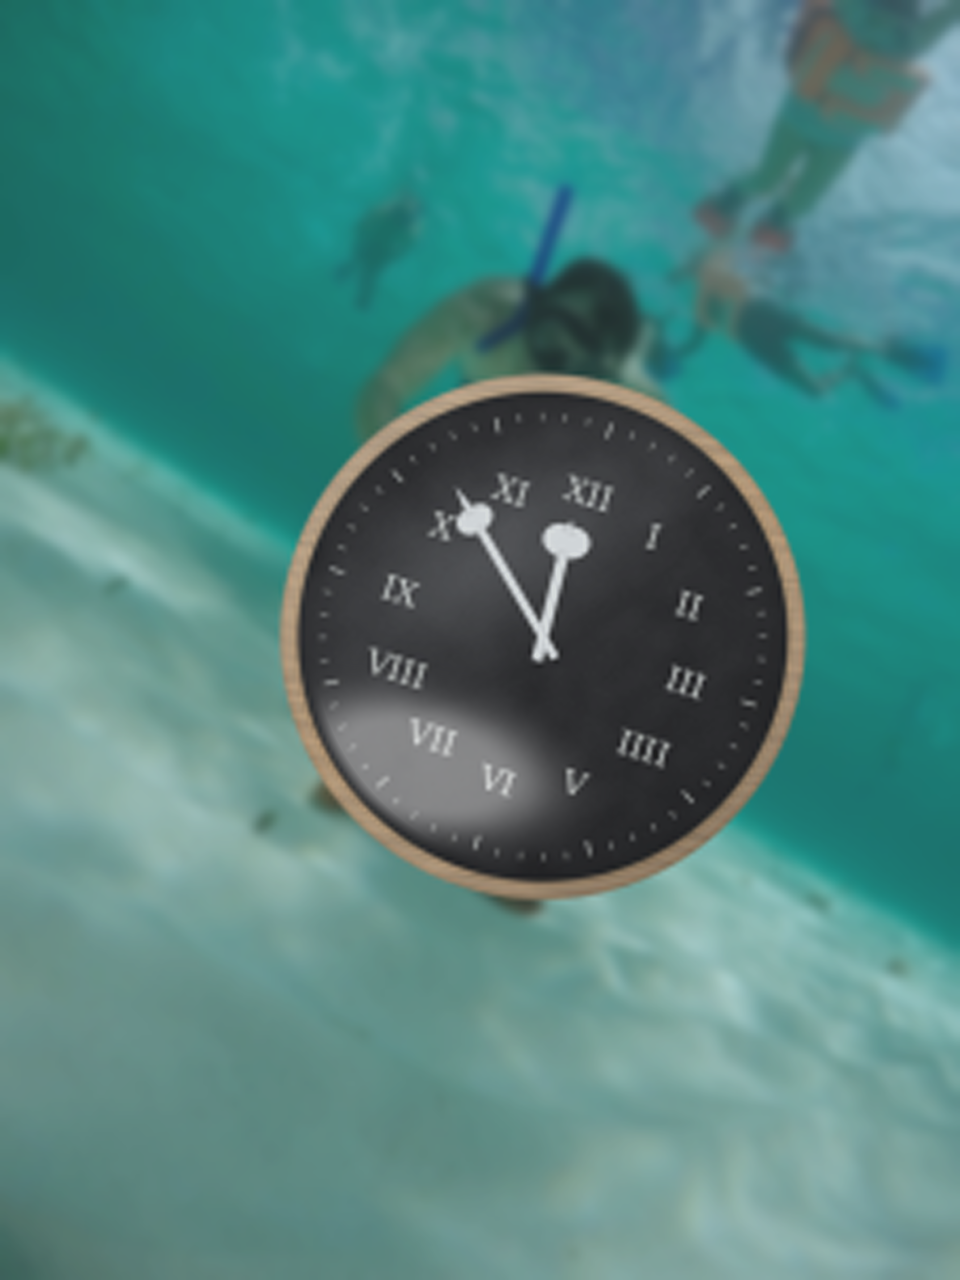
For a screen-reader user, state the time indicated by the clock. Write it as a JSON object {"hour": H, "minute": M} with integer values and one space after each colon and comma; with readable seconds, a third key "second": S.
{"hour": 11, "minute": 52}
